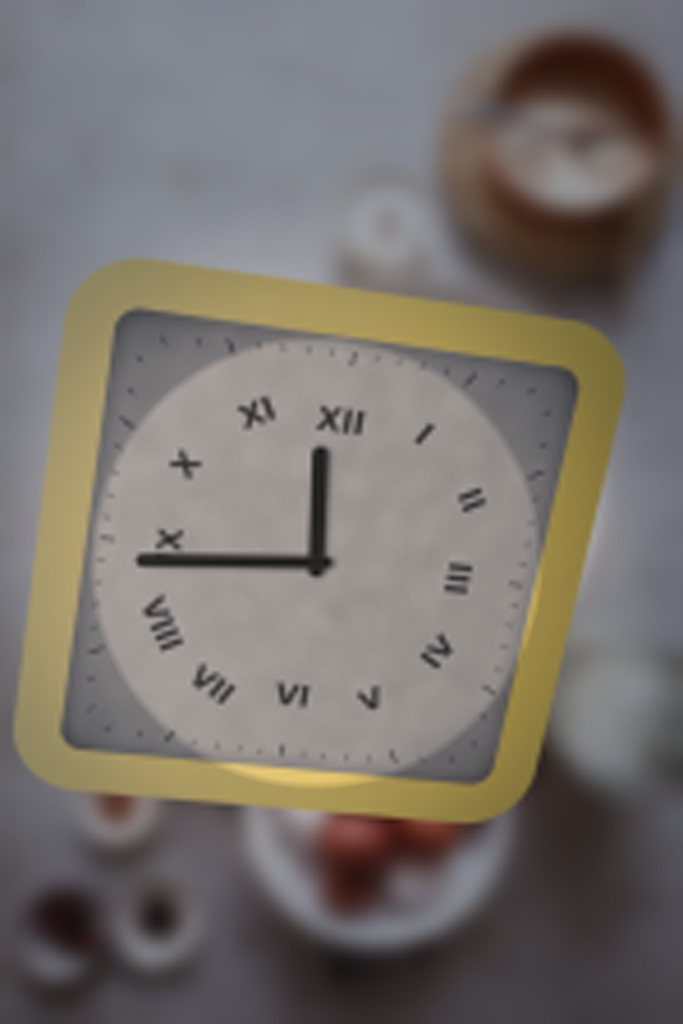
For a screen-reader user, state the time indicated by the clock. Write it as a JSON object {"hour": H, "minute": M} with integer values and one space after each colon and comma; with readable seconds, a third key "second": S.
{"hour": 11, "minute": 44}
